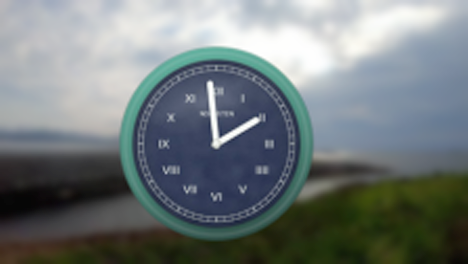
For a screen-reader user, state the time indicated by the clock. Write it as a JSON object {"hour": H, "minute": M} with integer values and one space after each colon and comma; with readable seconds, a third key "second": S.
{"hour": 1, "minute": 59}
